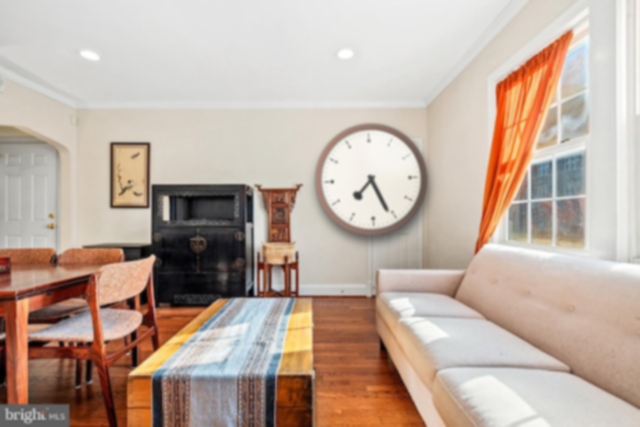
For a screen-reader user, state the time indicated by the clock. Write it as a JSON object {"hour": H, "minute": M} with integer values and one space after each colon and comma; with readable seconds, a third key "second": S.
{"hour": 7, "minute": 26}
